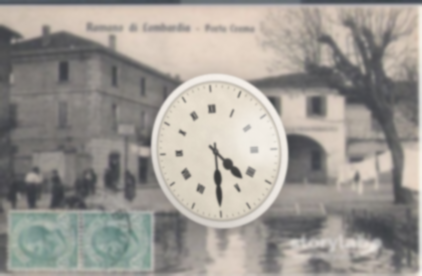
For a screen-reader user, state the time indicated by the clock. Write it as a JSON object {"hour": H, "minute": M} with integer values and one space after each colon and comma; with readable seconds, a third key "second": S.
{"hour": 4, "minute": 30}
